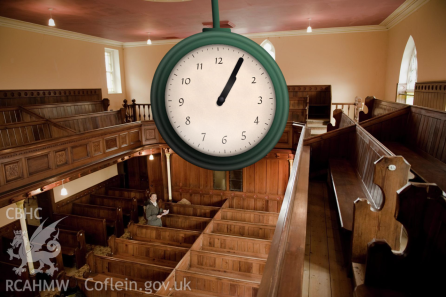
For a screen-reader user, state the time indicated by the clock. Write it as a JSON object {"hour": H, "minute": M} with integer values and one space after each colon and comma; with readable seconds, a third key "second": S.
{"hour": 1, "minute": 5}
